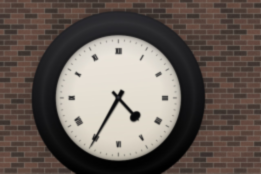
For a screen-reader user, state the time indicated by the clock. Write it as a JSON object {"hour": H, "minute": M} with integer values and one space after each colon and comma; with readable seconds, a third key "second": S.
{"hour": 4, "minute": 35}
